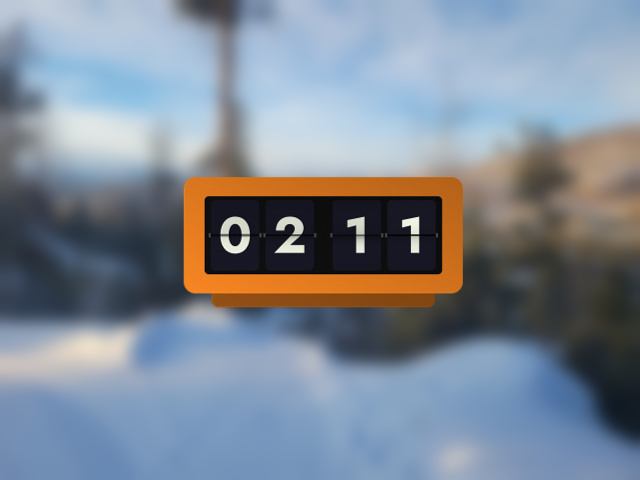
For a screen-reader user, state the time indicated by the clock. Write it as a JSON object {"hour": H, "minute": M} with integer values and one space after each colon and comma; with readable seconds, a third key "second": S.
{"hour": 2, "minute": 11}
